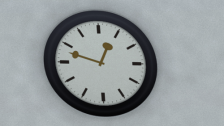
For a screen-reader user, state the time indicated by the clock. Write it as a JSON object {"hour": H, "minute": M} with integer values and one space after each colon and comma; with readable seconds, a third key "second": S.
{"hour": 12, "minute": 48}
